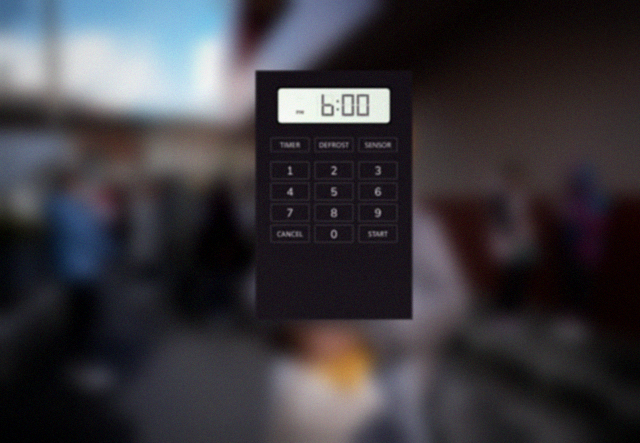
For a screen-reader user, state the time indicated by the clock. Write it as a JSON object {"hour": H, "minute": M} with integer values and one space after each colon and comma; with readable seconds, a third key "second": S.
{"hour": 6, "minute": 0}
